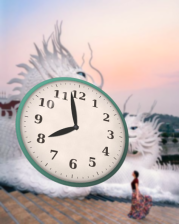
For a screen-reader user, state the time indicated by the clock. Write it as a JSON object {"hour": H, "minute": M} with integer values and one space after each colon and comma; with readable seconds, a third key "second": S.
{"hour": 7, "minute": 58}
